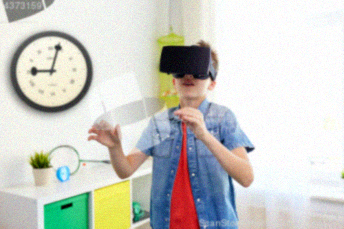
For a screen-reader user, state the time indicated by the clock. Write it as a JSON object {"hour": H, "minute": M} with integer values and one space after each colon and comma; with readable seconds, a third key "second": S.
{"hour": 9, "minute": 3}
